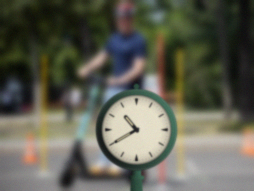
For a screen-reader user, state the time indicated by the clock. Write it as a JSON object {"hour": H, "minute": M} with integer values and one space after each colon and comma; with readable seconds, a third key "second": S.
{"hour": 10, "minute": 40}
